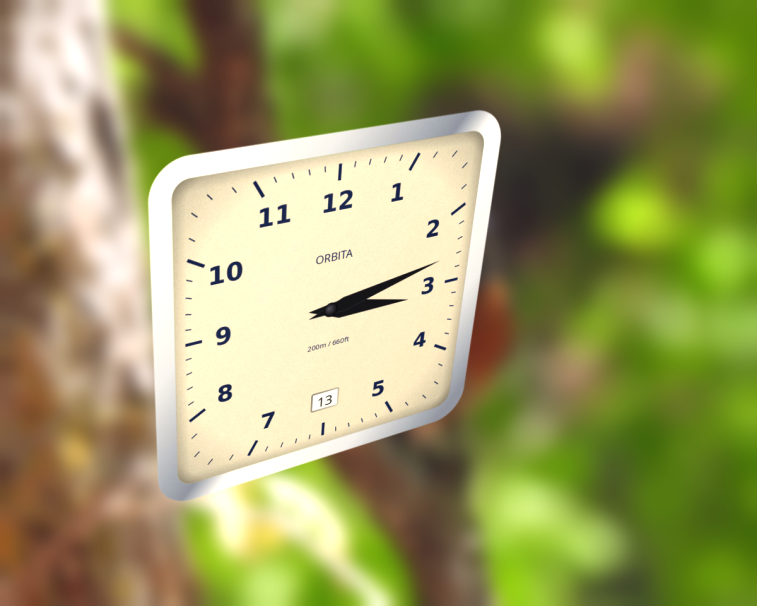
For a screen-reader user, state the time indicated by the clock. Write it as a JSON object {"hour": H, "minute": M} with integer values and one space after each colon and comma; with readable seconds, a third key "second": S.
{"hour": 3, "minute": 13}
